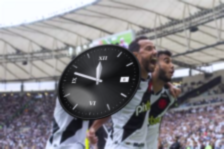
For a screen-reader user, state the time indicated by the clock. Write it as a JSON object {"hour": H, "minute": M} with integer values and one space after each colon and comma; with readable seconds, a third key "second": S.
{"hour": 11, "minute": 48}
